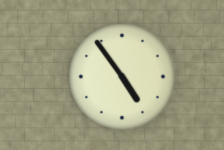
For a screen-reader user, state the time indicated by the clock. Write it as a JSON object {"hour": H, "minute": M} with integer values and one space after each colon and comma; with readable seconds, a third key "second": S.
{"hour": 4, "minute": 54}
